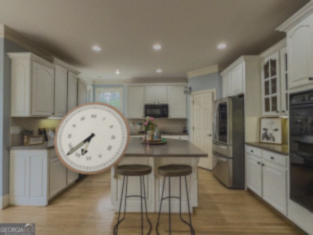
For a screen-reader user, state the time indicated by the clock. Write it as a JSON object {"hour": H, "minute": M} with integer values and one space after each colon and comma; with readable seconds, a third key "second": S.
{"hour": 6, "minute": 38}
